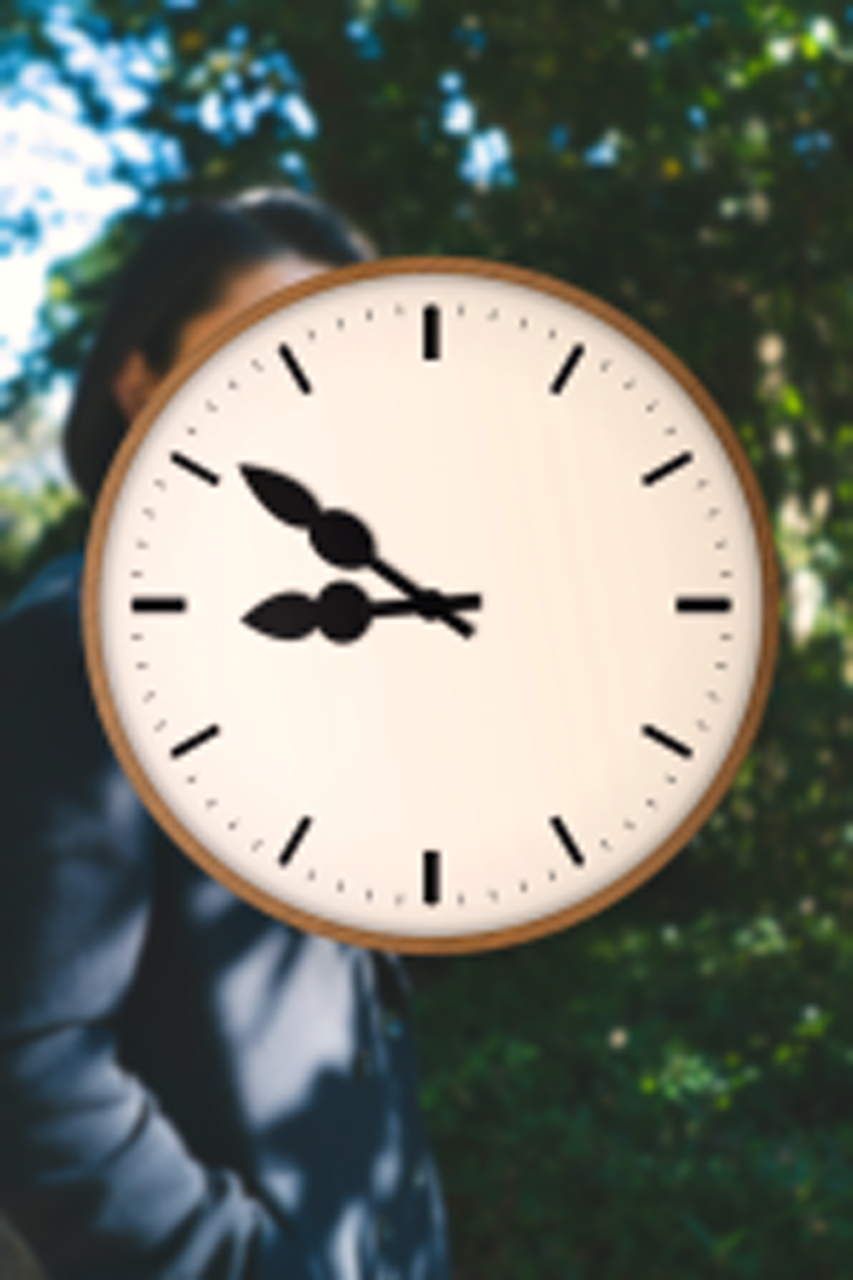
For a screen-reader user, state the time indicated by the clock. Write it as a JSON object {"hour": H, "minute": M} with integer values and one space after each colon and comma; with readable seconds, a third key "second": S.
{"hour": 8, "minute": 51}
